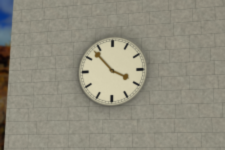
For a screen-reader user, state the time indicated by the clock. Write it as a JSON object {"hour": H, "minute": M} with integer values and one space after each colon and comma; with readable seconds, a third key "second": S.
{"hour": 3, "minute": 53}
